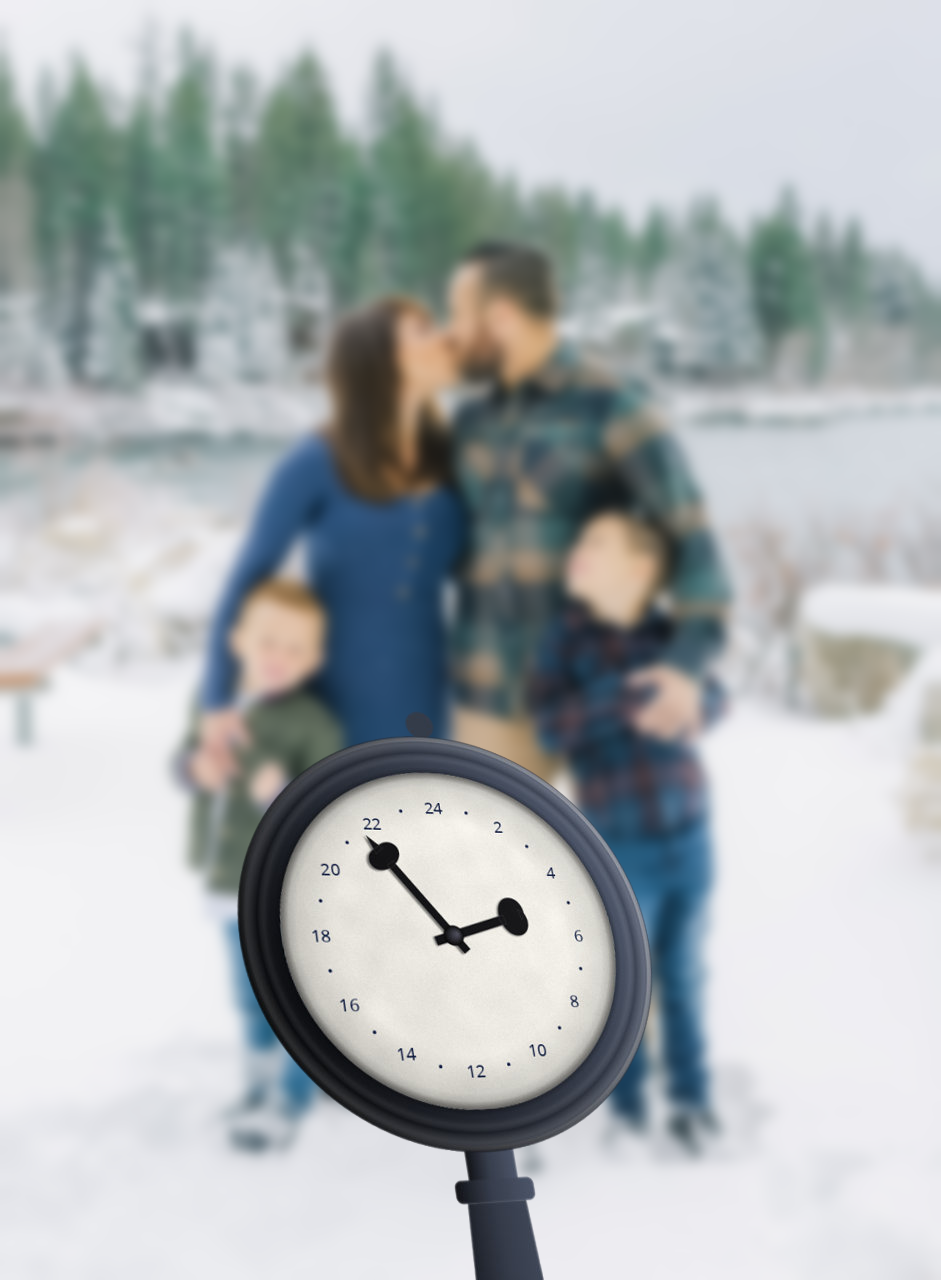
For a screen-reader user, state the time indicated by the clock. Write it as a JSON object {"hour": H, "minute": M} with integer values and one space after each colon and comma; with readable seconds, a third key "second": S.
{"hour": 4, "minute": 54}
